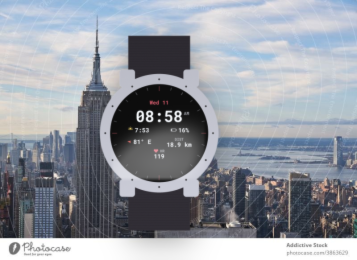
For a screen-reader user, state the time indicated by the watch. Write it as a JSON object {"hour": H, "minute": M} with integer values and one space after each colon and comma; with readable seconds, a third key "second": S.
{"hour": 8, "minute": 58}
